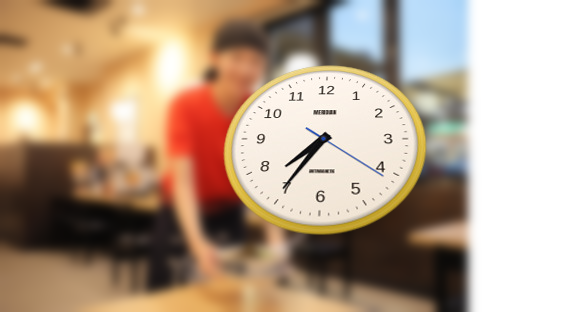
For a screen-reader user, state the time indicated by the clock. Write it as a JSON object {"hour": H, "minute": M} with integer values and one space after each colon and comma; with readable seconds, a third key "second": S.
{"hour": 7, "minute": 35, "second": 21}
